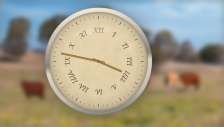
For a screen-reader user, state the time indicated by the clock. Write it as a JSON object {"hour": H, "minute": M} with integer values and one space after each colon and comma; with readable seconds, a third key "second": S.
{"hour": 3, "minute": 47}
